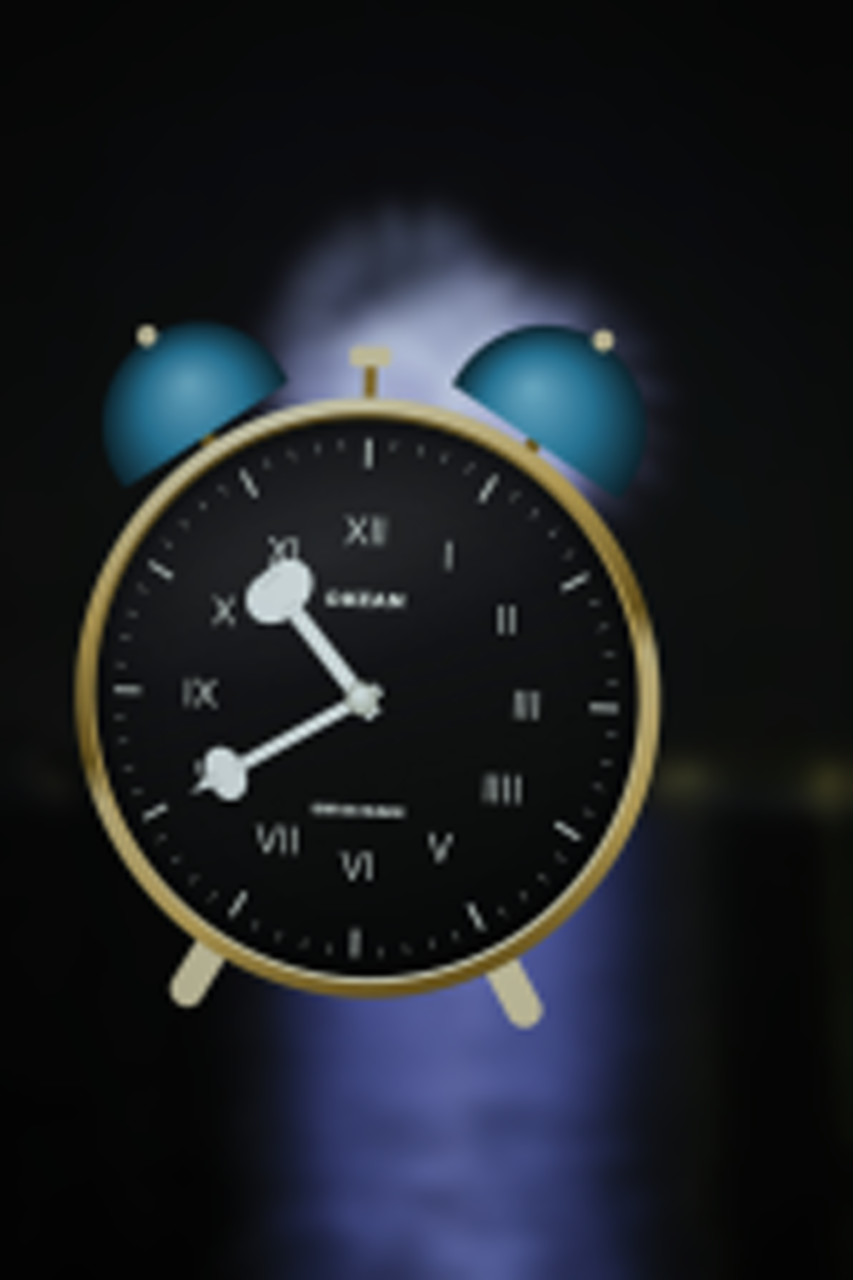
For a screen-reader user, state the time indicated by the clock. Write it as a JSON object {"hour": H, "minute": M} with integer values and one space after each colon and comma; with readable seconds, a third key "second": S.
{"hour": 10, "minute": 40}
